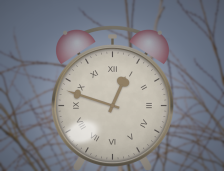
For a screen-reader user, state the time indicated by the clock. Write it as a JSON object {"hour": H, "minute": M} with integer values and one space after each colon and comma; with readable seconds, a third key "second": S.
{"hour": 12, "minute": 48}
